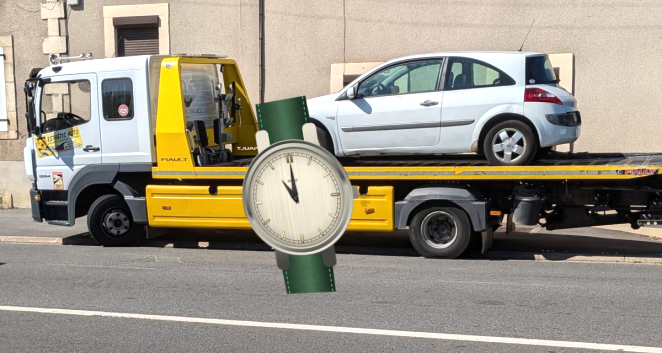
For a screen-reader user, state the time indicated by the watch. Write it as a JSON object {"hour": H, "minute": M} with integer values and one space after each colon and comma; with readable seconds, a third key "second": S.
{"hour": 11, "minute": 0}
